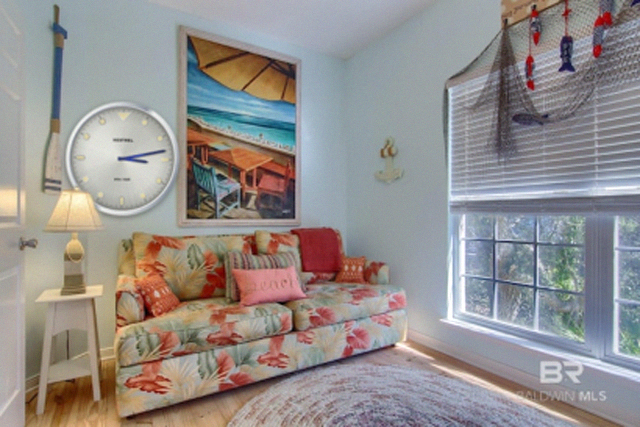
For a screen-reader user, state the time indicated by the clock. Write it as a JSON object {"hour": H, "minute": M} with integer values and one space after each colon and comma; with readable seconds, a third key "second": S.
{"hour": 3, "minute": 13}
